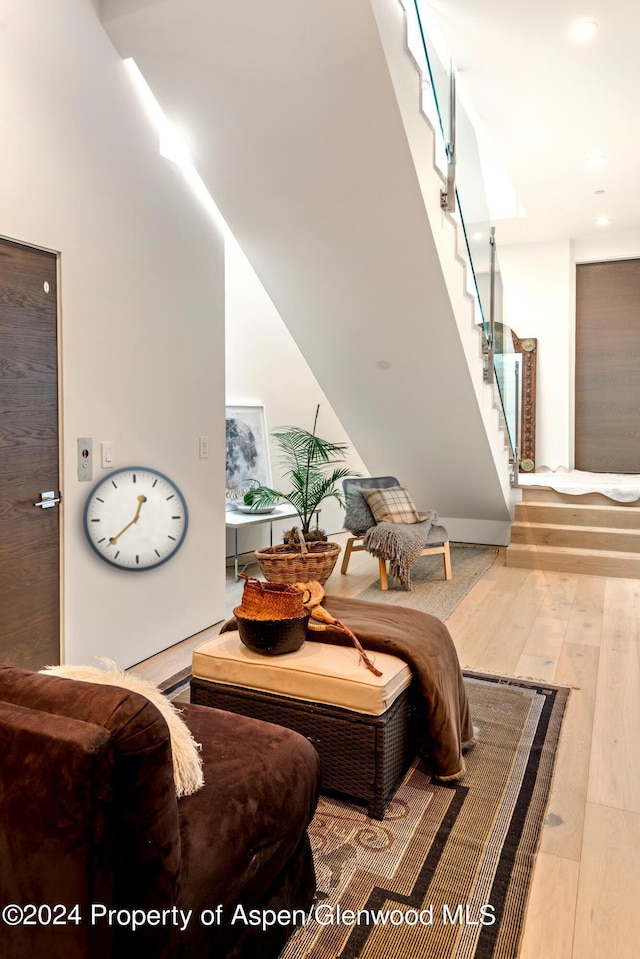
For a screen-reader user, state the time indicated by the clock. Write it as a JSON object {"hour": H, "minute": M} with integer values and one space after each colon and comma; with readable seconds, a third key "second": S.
{"hour": 12, "minute": 38}
